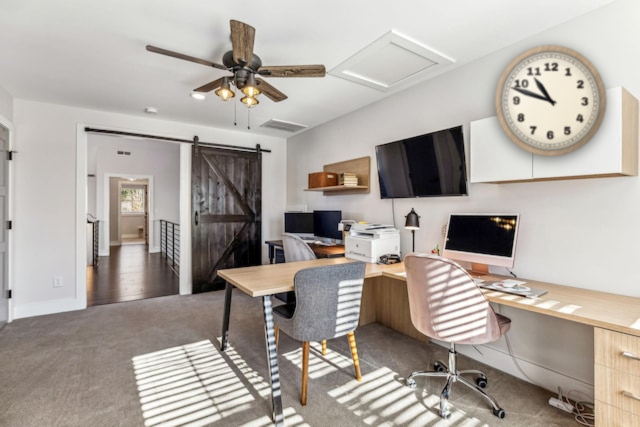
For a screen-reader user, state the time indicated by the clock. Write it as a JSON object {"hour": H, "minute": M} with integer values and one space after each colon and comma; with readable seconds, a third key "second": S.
{"hour": 10, "minute": 48}
